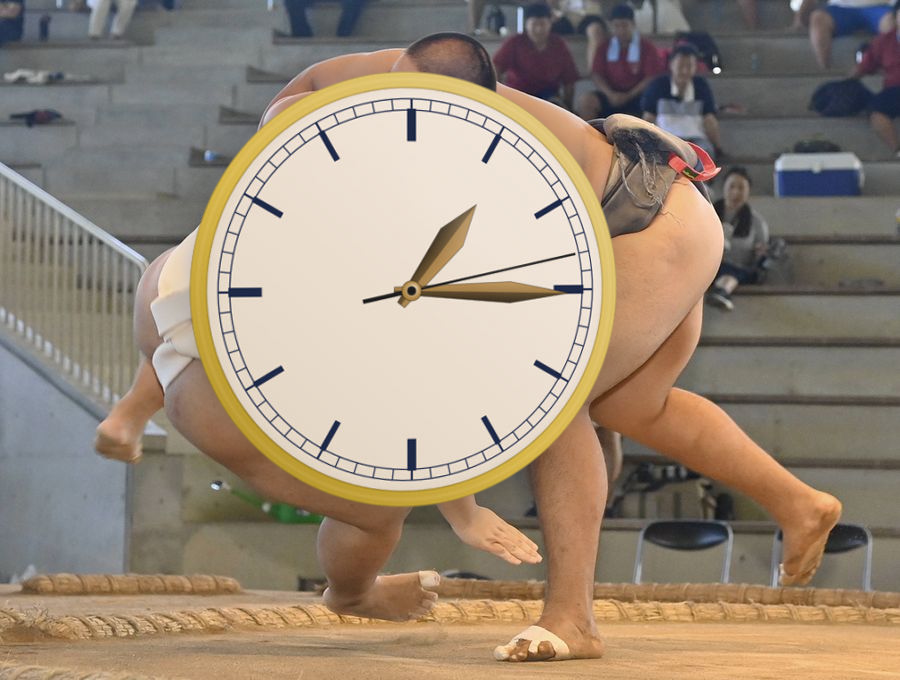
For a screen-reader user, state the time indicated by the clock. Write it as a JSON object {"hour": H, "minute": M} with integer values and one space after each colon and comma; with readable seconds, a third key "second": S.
{"hour": 1, "minute": 15, "second": 13}
